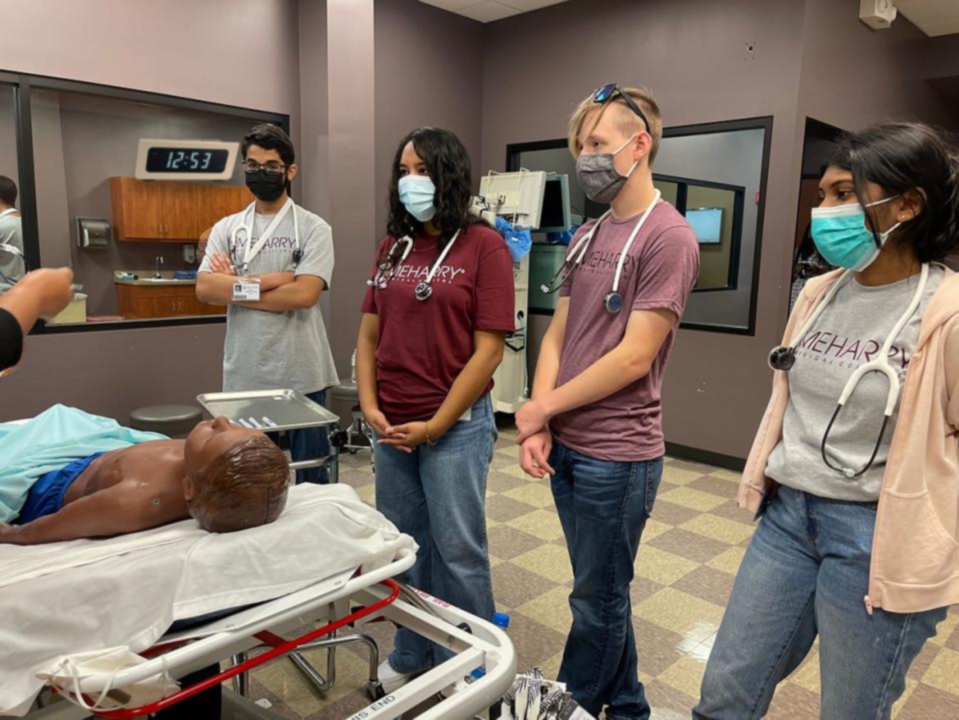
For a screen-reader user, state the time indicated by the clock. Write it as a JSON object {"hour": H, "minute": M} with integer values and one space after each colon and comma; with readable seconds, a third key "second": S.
{"hour": 12, "minute": 53}
